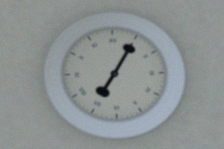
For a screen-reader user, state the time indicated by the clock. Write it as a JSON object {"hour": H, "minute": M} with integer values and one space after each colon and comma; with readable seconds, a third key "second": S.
{"hour": 7, "minute": 5}
